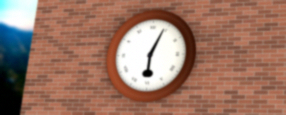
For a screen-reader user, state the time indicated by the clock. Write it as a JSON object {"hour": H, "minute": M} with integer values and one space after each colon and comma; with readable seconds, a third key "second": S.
{"hour": 6, "minute": 4}
